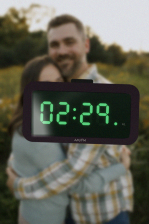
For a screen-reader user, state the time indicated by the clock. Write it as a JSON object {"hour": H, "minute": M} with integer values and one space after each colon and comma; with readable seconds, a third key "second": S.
{"hour": 2, "minute": 29}
